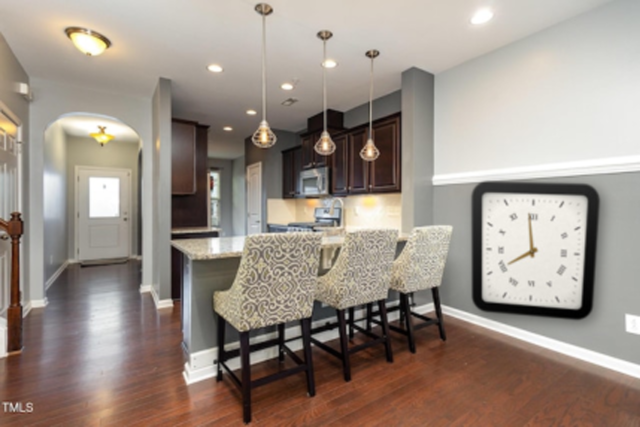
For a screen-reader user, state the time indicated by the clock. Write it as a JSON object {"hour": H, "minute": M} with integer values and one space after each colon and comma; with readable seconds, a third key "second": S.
{"hour": 7, "minute": 59}
